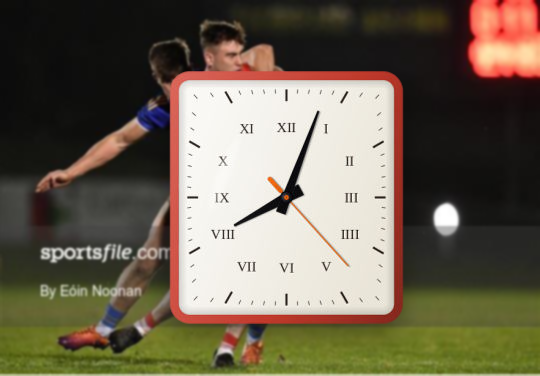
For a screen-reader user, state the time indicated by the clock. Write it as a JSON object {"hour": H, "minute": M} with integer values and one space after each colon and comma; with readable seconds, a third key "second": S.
{"hour": 8, "minute": 3, "second": 23}
